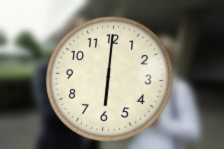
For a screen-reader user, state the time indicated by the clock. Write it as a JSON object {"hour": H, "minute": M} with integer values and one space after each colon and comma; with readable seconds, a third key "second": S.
{"hour": 6, "minute": 0}
